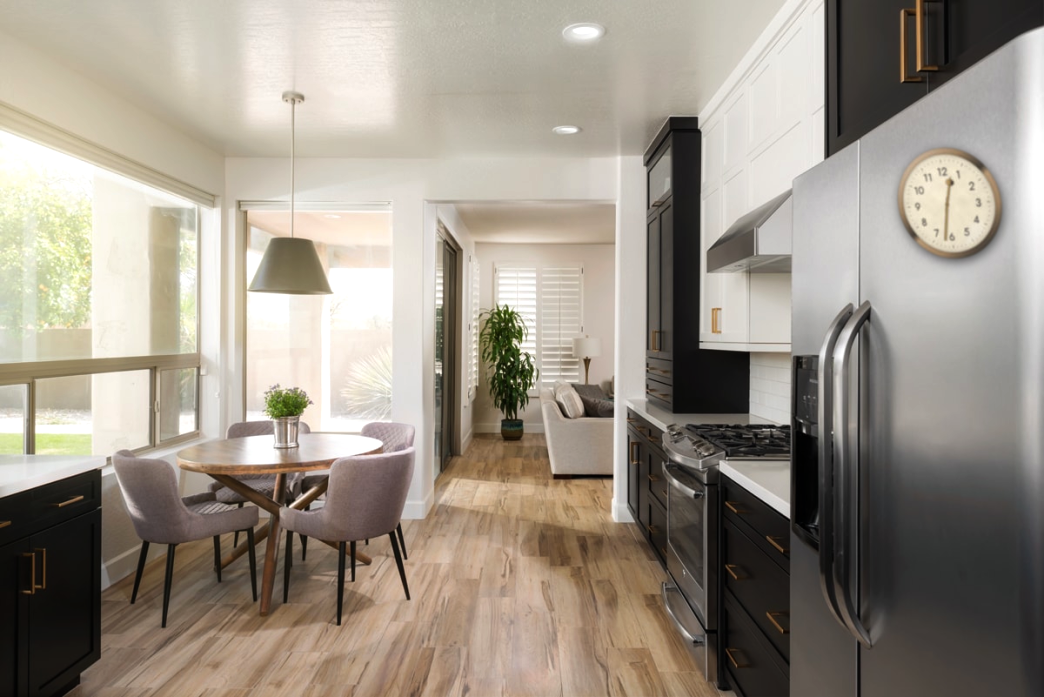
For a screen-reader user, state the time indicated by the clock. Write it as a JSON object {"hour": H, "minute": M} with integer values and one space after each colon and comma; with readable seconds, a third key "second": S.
{"hour": 12, "minute": 32}
